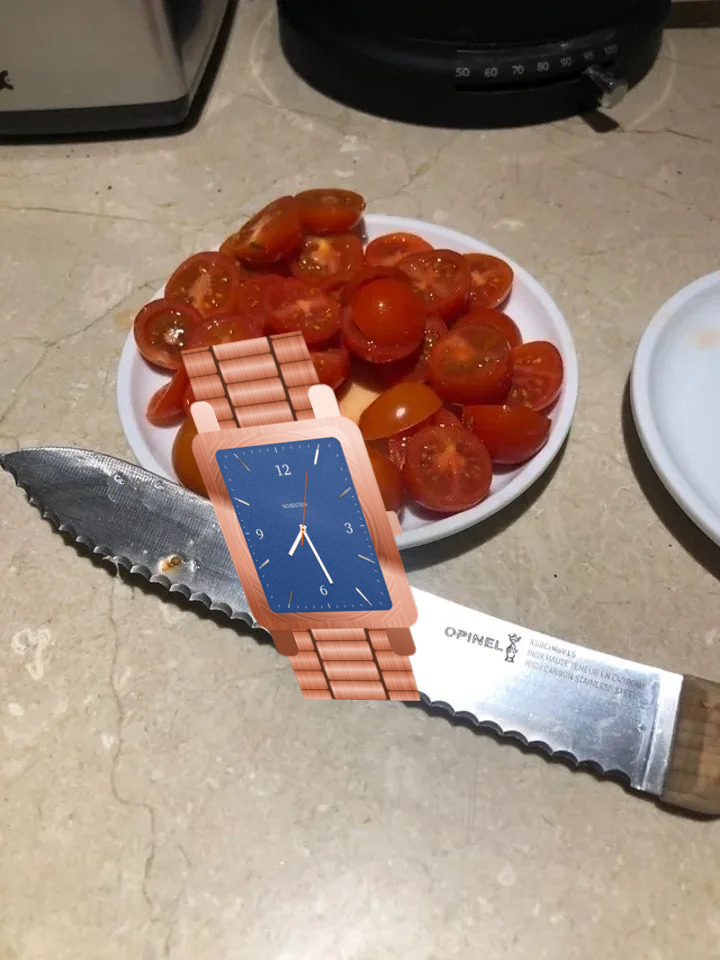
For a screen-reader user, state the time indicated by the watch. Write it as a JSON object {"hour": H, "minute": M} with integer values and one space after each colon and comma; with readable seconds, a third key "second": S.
{"hour": 7, "minute": 28, "second": 4}
